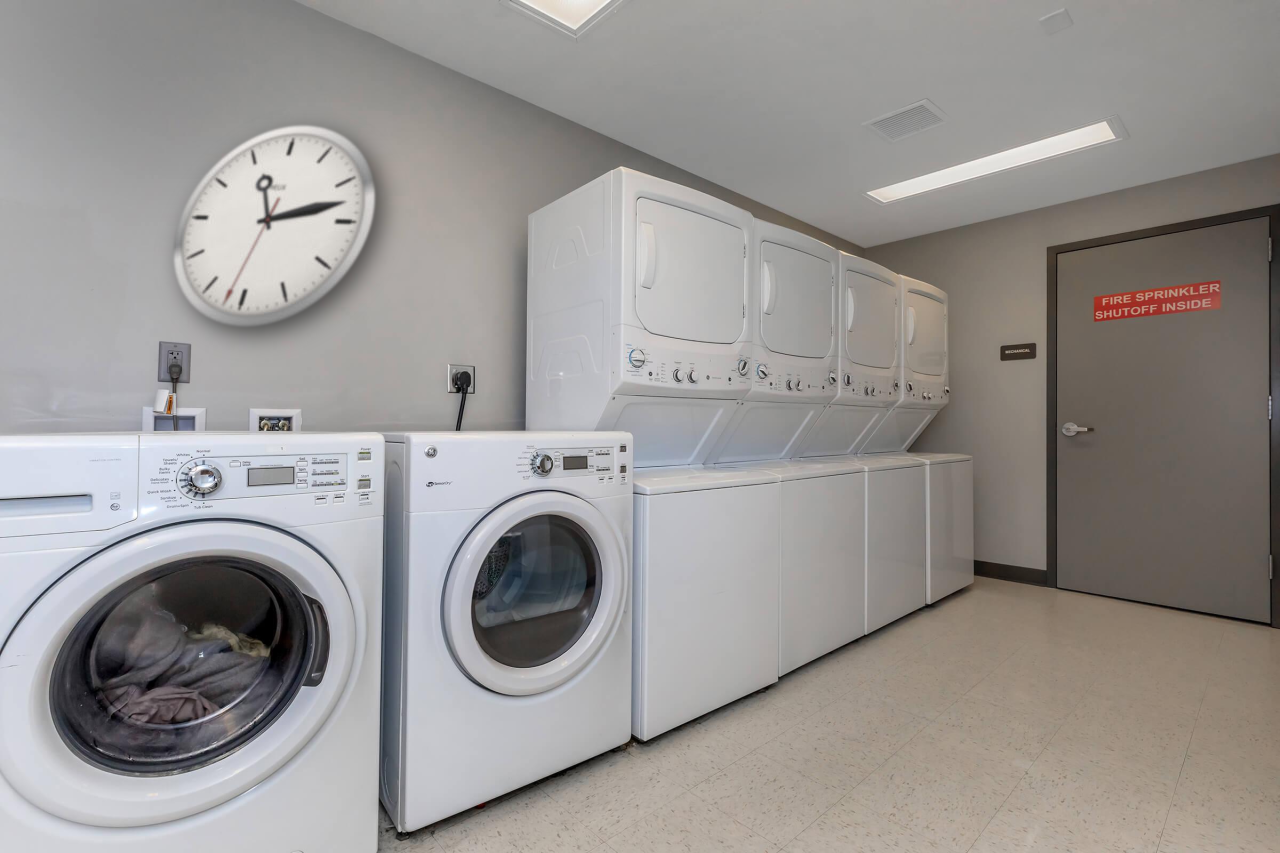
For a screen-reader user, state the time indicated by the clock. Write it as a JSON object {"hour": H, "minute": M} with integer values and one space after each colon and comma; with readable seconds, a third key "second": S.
{"hour": 11, "minute": 12, "second": 32}
